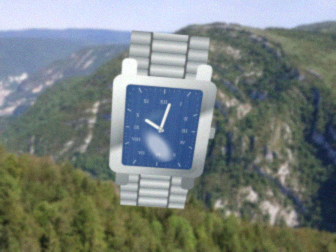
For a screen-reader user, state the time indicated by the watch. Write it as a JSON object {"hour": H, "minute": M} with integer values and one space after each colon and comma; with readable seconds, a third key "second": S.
{"hour": 10, "minute": 2}
